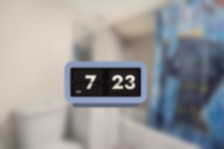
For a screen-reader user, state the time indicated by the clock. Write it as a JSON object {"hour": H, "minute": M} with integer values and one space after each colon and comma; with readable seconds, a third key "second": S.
{"hour": 7, "minute": 23}
